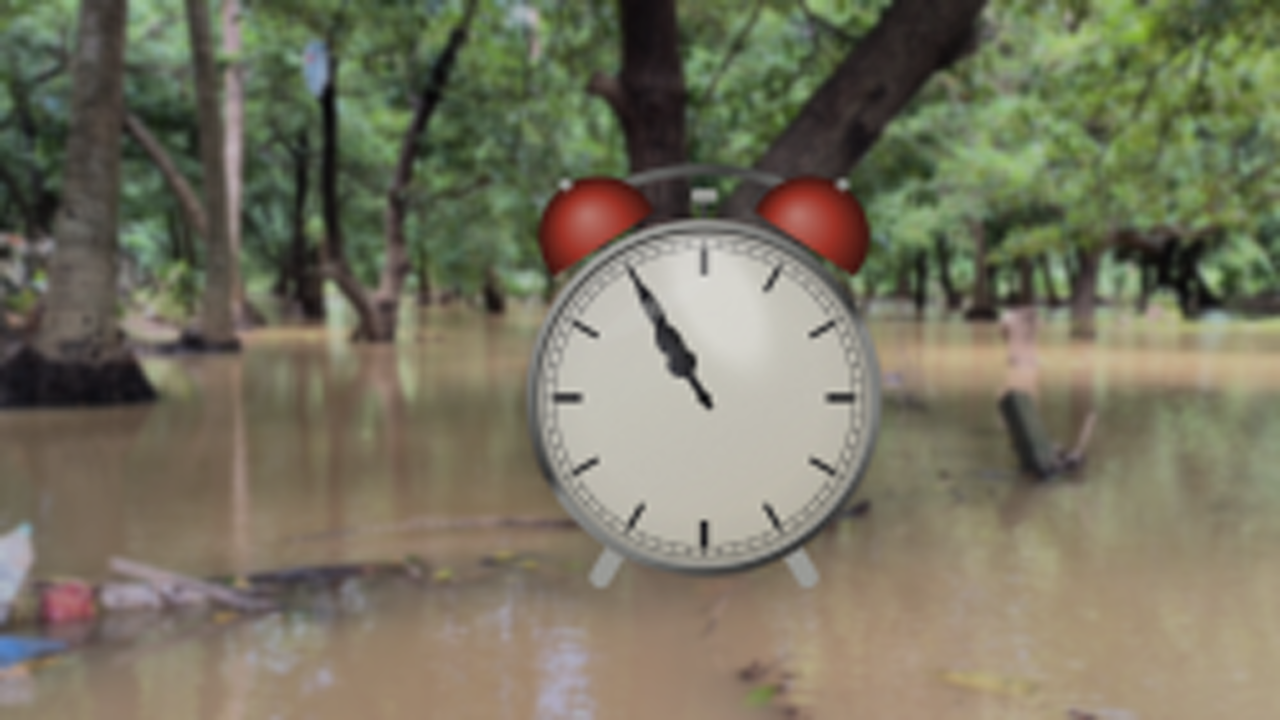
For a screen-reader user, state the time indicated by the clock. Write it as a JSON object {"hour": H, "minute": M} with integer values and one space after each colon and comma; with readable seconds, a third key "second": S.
{"hour": 10, "minute": 55}
